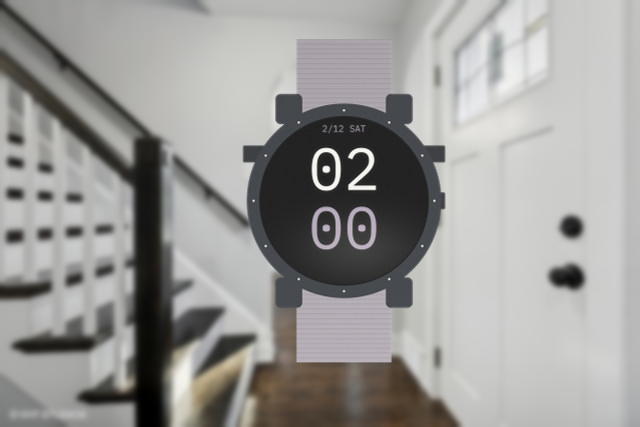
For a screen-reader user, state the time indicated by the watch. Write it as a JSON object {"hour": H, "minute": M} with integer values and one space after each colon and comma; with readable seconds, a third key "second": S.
{"hour": 2, "minute": 0}
